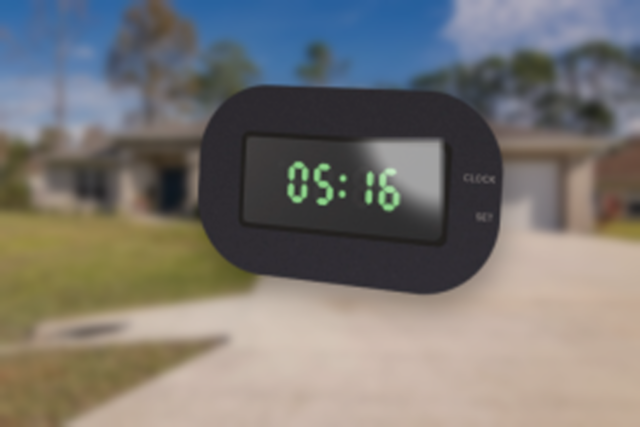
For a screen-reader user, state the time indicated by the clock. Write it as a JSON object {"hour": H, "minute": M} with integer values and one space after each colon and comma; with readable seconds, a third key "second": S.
{"hour": 5, "minute": 16}
